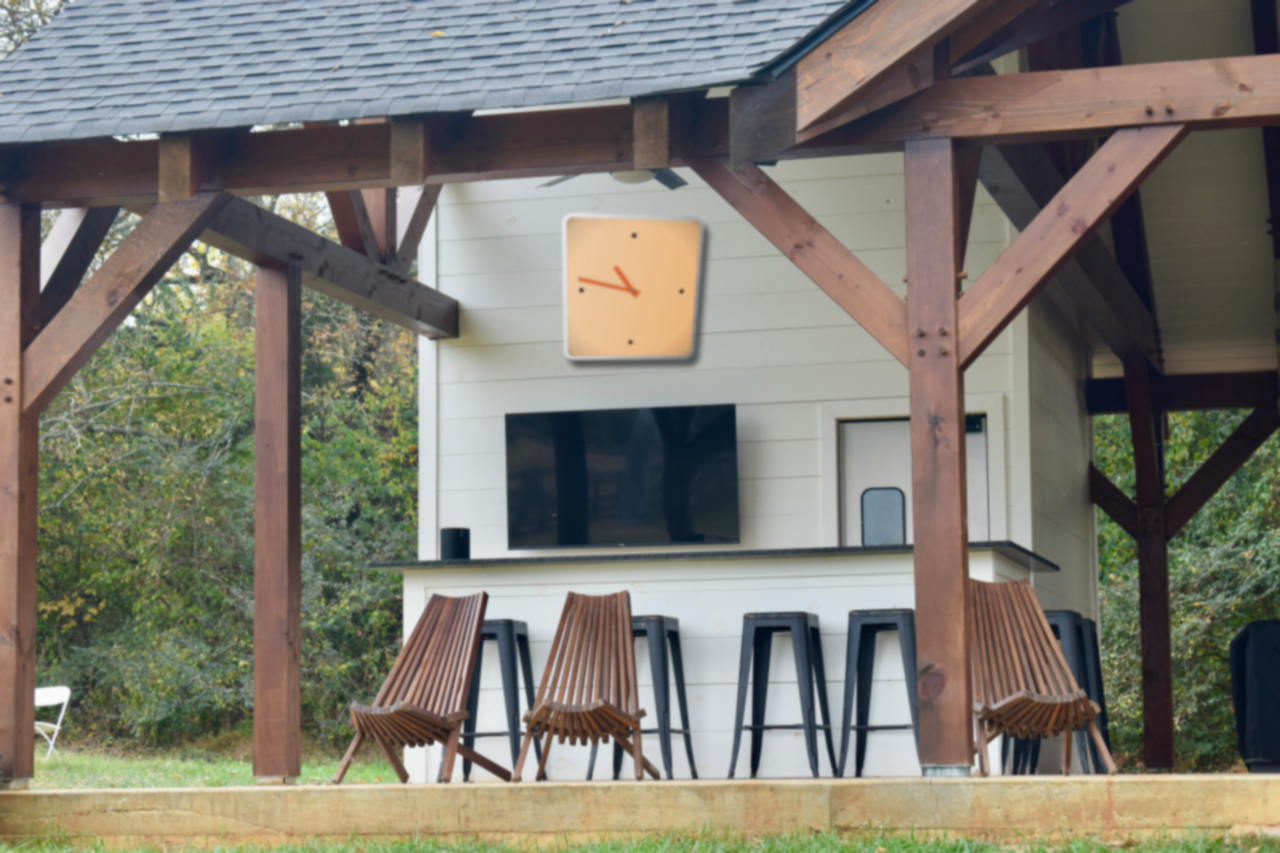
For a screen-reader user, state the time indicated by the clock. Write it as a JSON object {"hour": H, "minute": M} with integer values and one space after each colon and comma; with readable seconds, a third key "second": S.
{"hour": 10, "minute": 47}
